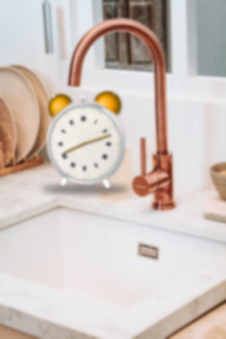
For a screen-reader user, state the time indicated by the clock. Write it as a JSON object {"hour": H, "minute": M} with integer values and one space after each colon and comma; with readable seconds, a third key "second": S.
{"hour": 8, "minute": 12}
